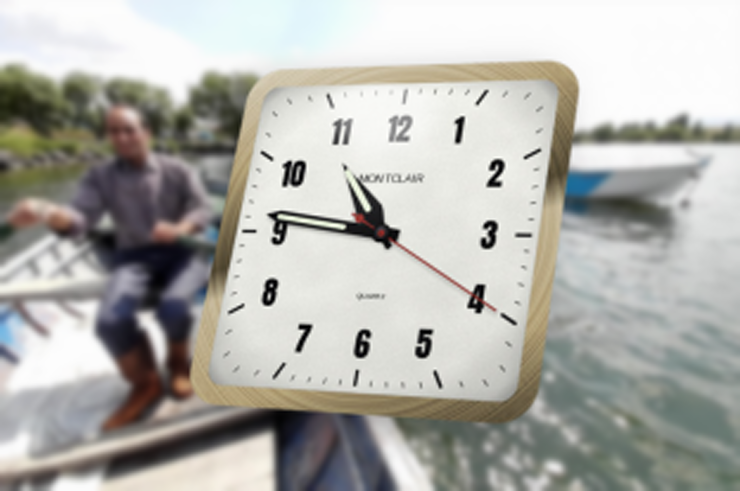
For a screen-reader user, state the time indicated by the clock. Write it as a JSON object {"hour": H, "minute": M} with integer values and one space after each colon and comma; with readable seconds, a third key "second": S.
{"hour": 10, "minute": 46, "second": 20}
